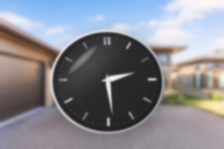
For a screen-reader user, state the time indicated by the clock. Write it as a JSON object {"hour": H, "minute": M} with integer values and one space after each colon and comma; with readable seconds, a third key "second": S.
{"hour": 2, "minute": 29}
